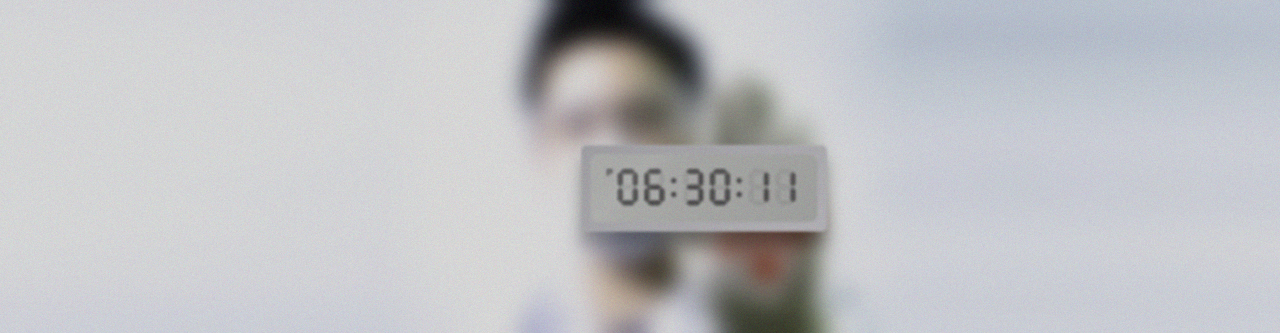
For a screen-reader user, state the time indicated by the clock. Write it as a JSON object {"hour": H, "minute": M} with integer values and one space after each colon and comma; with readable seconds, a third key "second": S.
{"hour": 6, "minute": 30, "second": 11}
